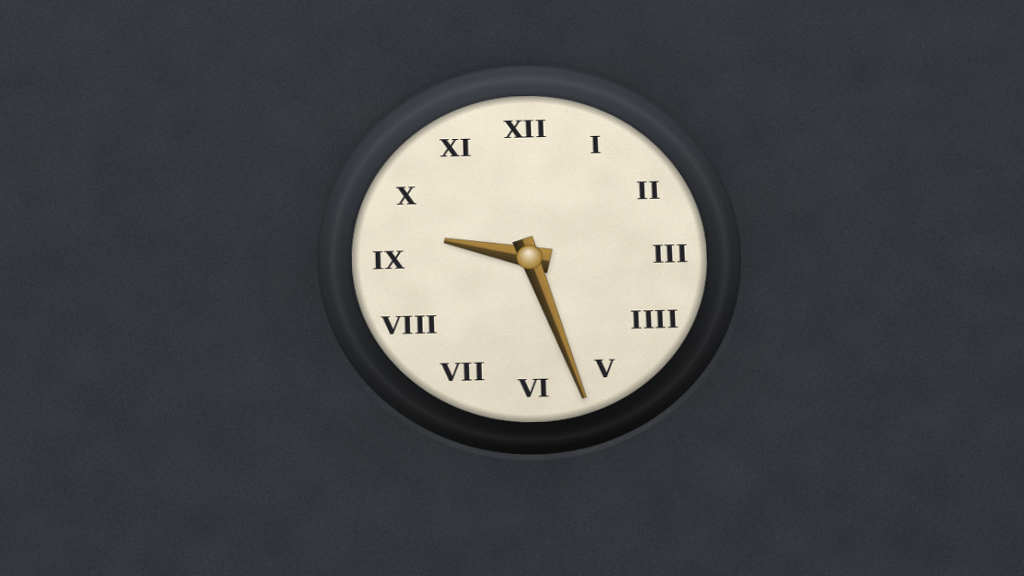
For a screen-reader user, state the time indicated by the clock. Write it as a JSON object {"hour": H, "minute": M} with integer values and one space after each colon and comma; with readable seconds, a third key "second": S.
{"hour": 9, "minute": 27}
